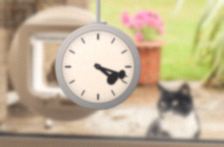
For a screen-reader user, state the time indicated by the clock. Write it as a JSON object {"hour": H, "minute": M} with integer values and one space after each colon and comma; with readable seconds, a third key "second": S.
{"hour": 4, "minute": 18}
